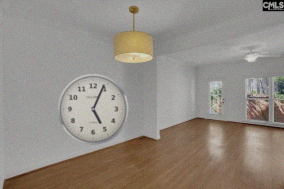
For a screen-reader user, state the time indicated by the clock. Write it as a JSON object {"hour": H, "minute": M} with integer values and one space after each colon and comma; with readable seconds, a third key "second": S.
{"hour": 5, "minute": 4}
